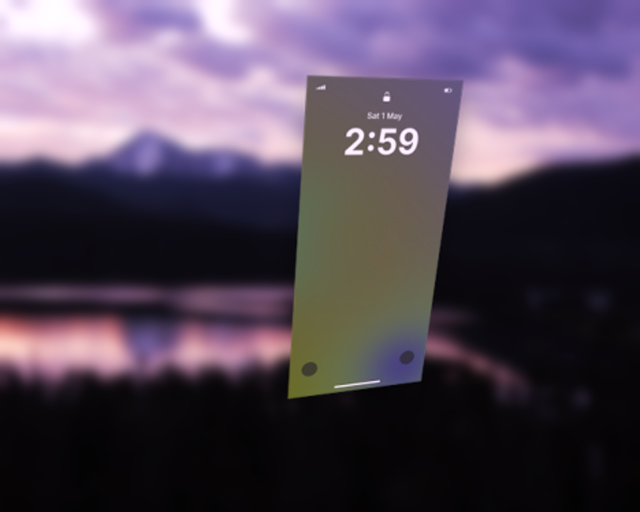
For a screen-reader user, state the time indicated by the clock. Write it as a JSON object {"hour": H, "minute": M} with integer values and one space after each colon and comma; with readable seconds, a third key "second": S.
{"hour": 2, "minute": 59}
